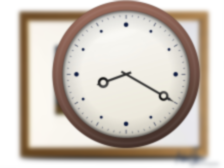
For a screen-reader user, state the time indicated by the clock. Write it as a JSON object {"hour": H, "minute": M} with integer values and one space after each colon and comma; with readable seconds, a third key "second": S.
{"hour": 8, "minute": 20}
